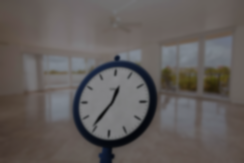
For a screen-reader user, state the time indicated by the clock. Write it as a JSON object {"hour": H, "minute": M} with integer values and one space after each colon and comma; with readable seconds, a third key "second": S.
{"hour": 12, "minute": 36}
